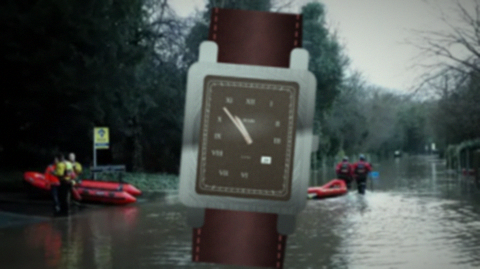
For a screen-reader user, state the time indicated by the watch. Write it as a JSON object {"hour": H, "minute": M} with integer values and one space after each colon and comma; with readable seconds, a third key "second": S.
{"hour": 10, "minute": 53}
